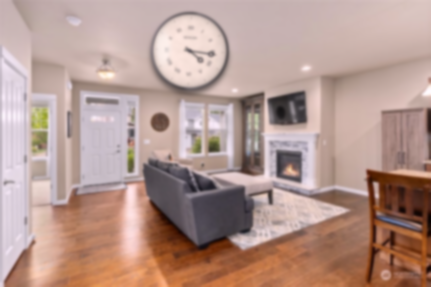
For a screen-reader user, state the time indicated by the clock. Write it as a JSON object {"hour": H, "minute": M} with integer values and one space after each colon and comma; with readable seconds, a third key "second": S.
{"hour": 4, "minute": 16}
